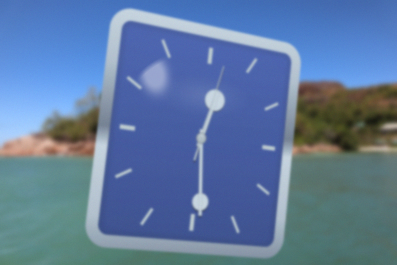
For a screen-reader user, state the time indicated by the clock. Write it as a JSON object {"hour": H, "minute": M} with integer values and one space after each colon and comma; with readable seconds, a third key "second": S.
{"hour": 12, "minute": 29, "second": 2}
